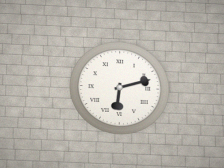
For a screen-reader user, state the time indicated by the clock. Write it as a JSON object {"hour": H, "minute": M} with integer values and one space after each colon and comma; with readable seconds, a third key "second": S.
{"hour": 6, "minute": 12}
